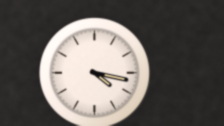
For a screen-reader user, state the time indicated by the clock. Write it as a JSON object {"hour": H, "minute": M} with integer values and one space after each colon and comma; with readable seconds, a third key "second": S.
{"hour": 4, "minute": 17}
